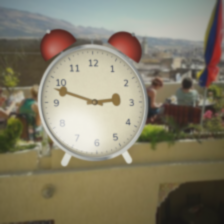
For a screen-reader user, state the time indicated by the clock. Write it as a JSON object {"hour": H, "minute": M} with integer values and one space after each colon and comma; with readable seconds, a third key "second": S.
{"hour": 2, "minute": 48}
